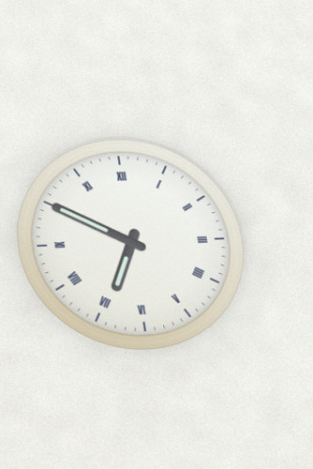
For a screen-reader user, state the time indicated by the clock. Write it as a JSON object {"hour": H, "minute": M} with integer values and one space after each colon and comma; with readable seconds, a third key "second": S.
{"hour": 6, "minute": 50}
